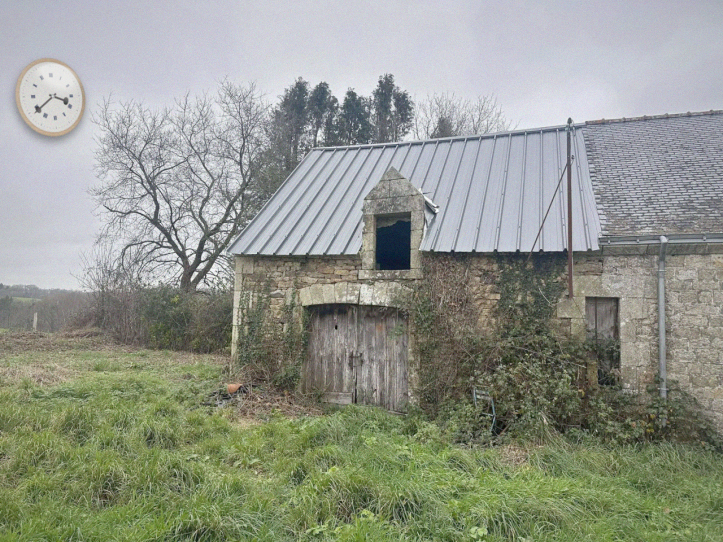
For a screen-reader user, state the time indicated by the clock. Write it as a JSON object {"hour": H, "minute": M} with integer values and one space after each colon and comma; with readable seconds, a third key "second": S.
{"hour": 3, "minute": 39}
